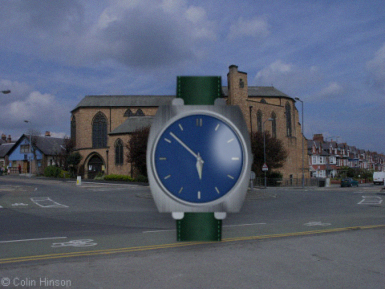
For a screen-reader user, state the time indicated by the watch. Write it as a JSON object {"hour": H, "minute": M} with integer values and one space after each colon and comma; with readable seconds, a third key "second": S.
{"hour": 5, "minute": 52}
